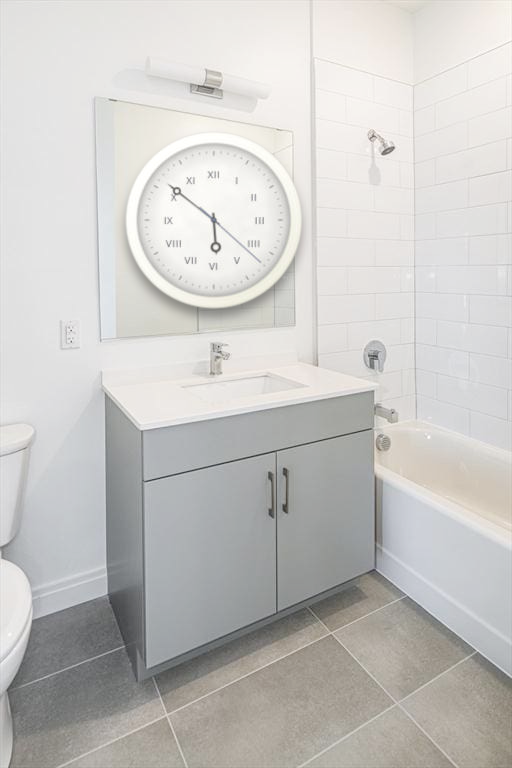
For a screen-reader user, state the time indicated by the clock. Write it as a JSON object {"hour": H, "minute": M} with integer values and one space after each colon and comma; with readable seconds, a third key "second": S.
{"hour": 5, "minute": 51, "second": 22}
